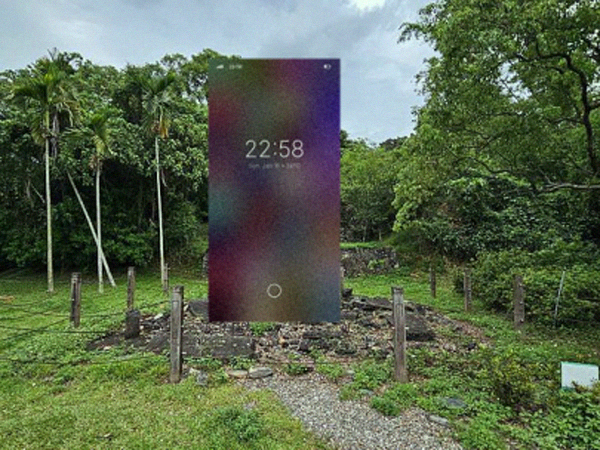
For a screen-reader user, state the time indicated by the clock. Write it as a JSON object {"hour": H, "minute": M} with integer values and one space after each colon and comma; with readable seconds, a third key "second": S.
{"hour": 22, "minute": 58}
